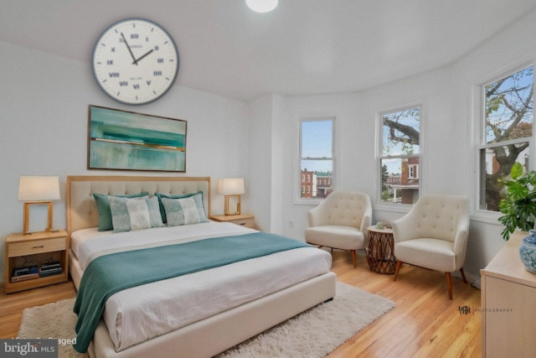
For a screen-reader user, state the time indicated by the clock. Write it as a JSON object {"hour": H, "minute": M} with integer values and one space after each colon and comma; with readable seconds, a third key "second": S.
{"hour": 1, "minute": 56}
